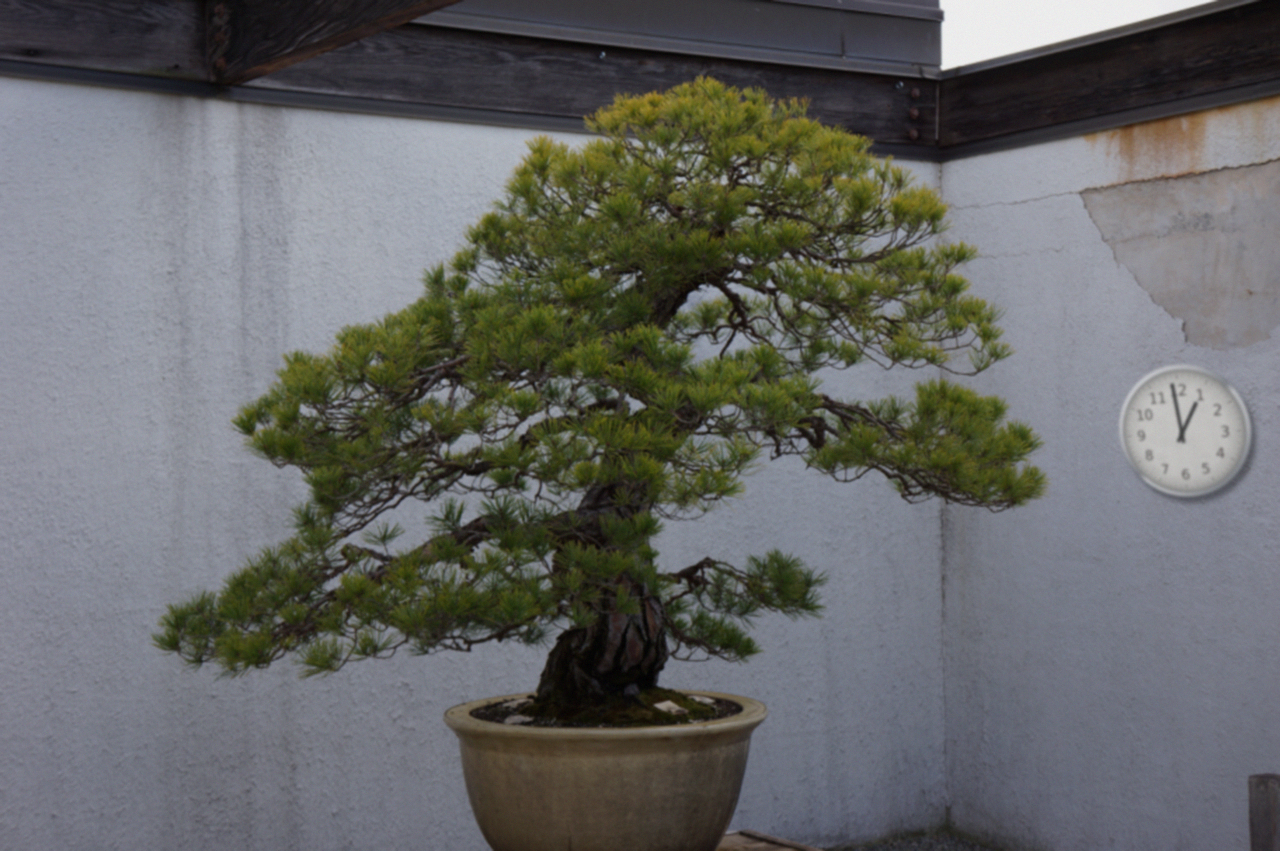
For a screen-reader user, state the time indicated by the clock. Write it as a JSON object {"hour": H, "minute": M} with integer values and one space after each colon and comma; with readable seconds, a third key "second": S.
{"hour": 12, "minute": 59}
